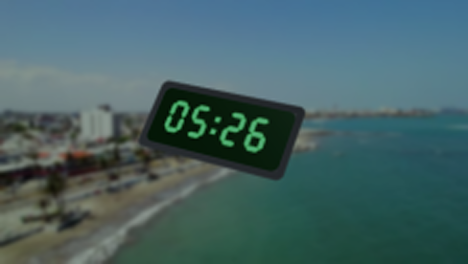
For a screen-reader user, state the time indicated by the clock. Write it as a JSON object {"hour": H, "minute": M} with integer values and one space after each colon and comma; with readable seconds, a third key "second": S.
{"hour": 5, "minute": 26}
